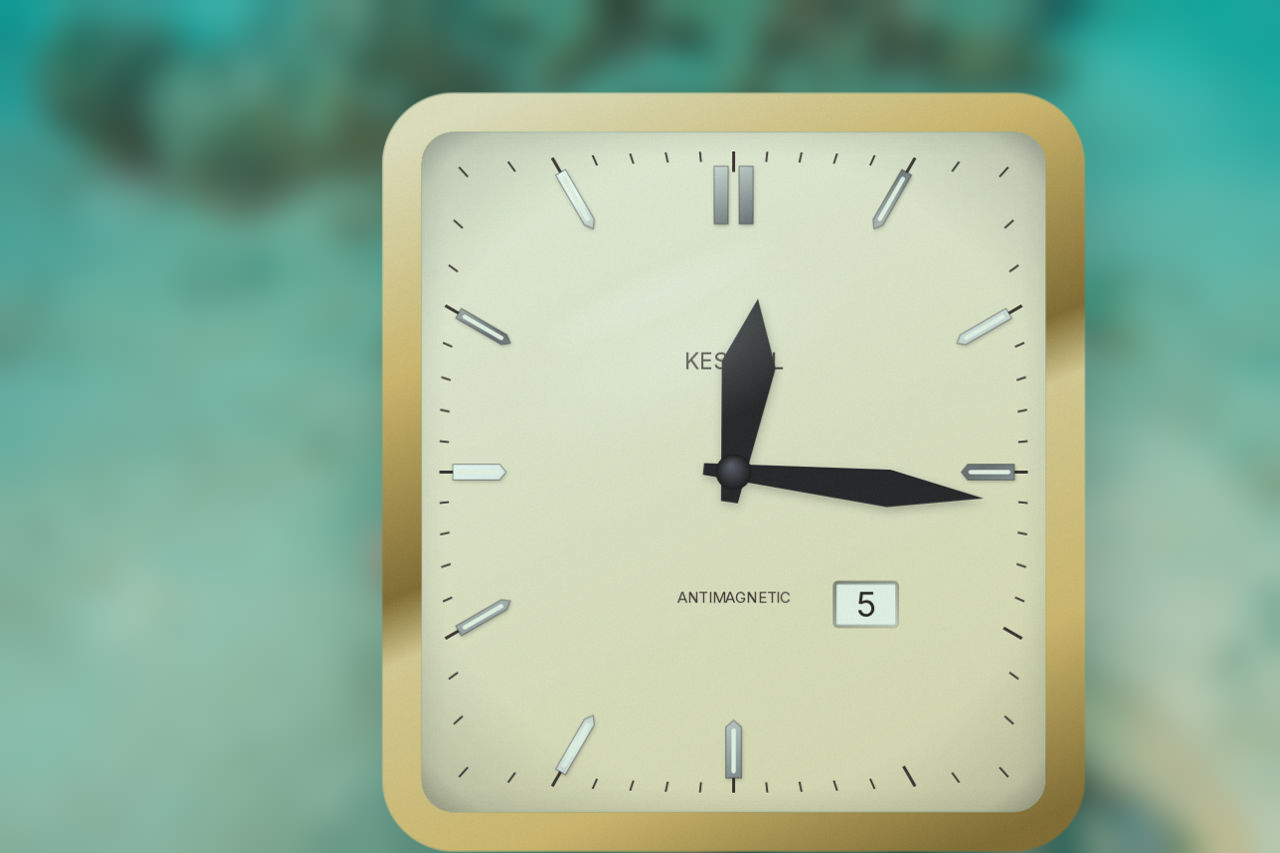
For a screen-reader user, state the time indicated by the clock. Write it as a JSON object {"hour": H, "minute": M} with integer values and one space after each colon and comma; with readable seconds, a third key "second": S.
{"hour": 12, "minute": 16}
